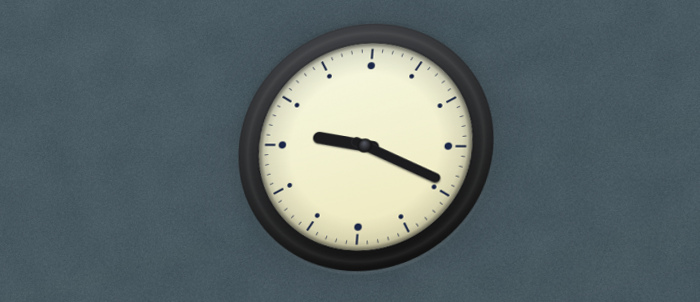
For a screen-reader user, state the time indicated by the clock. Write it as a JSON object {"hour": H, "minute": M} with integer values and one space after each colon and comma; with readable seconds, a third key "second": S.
{"hour": 9, "minute": 19}
